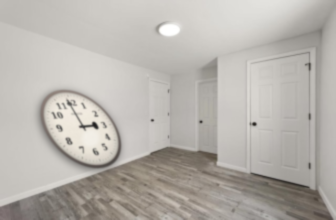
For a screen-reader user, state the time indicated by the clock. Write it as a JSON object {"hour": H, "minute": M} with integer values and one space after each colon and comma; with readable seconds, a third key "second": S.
{"hour": 2, "minute": 59}
